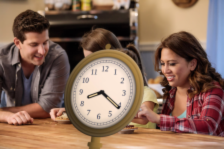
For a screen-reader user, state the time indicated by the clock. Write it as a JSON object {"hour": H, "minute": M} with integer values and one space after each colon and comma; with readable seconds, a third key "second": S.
{"hour": 8, "minute": 21}
